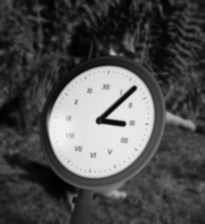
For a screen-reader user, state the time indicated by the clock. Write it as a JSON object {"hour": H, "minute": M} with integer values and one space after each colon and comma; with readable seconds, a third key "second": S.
{"hour": 3, "minute": 7}
